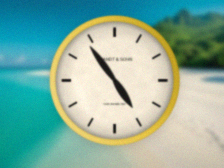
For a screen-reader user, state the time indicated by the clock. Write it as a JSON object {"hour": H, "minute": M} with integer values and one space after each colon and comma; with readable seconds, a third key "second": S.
{"hour": 4, "minute": 54}
